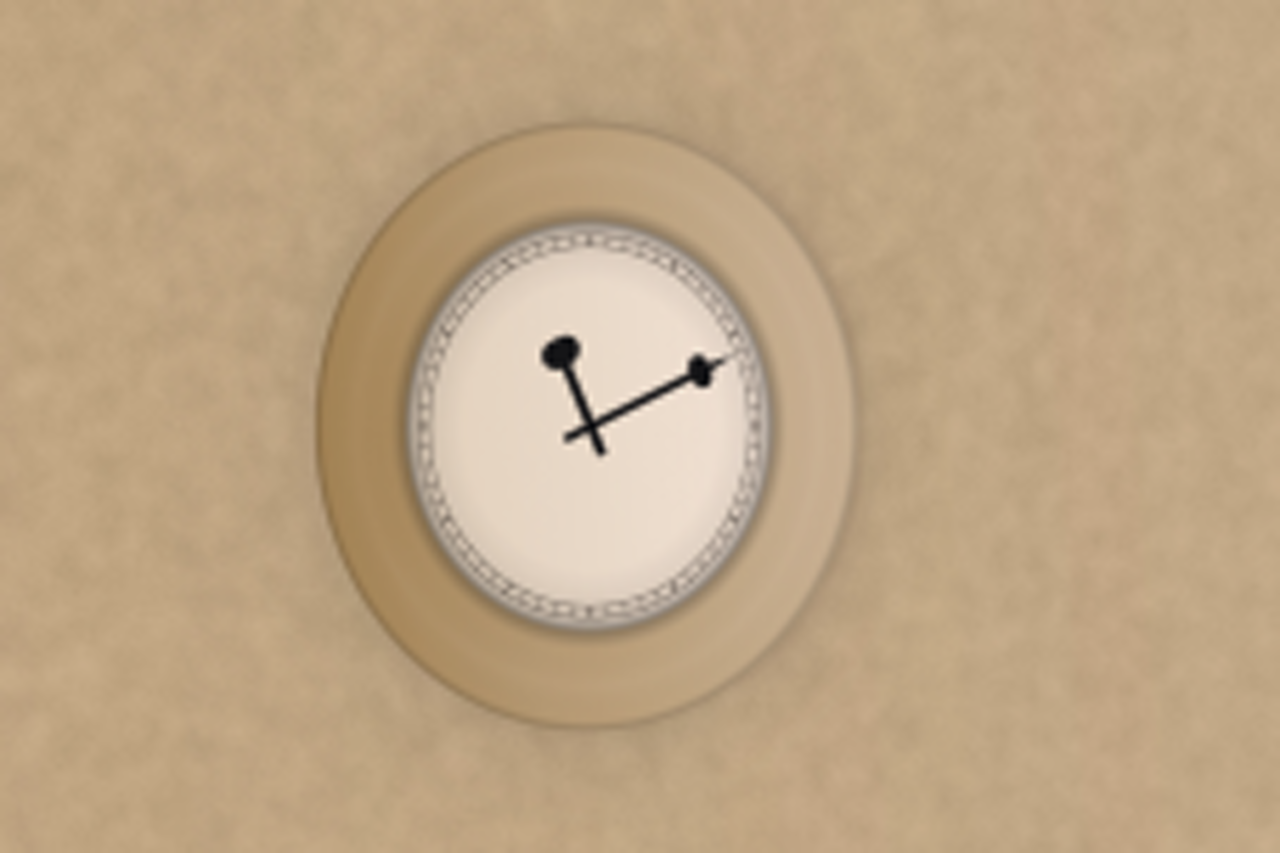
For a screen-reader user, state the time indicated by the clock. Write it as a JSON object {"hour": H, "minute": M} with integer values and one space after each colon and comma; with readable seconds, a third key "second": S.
{"hour": 11, "minute": 11}
